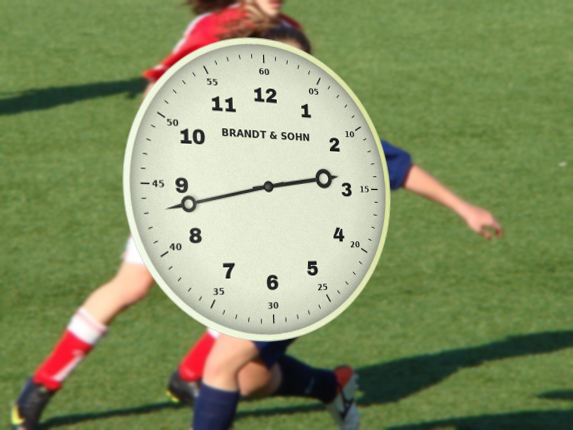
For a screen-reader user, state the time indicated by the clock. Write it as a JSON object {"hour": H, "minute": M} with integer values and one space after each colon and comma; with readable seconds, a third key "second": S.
{"hour": 2, "minute": 43}
